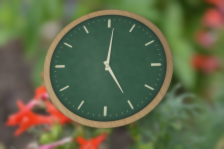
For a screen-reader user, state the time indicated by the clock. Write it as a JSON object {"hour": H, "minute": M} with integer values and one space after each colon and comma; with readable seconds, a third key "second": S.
{"hour": 5, "minute": 1}
